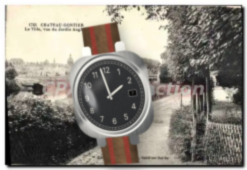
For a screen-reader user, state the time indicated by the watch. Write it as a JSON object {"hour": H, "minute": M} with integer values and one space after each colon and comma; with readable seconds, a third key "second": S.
{"hour": 1, "minute": 58}
